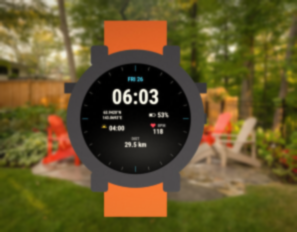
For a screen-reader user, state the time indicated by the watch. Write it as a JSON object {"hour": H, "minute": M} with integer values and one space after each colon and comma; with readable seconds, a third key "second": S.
{"hour": 6, "minute": 3}
